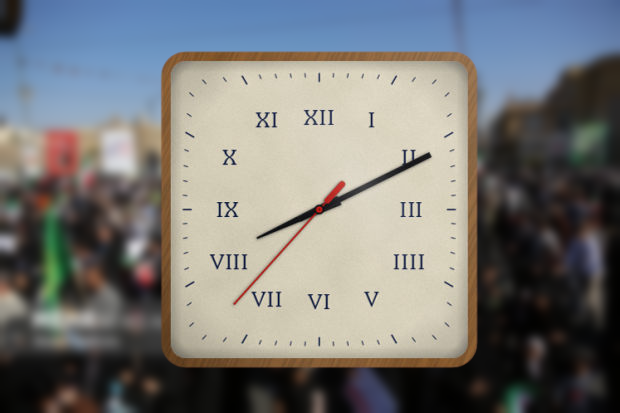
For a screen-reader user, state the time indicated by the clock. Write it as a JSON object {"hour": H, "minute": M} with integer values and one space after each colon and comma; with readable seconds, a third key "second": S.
{"hour": 8, "minute": 10, "second": 37}
